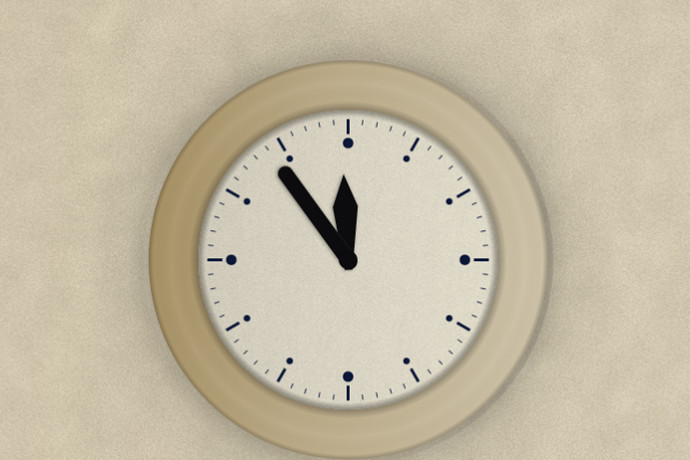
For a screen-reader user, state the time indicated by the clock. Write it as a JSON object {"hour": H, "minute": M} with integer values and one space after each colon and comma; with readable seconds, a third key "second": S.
{"hour": 11, "minute": 54}
